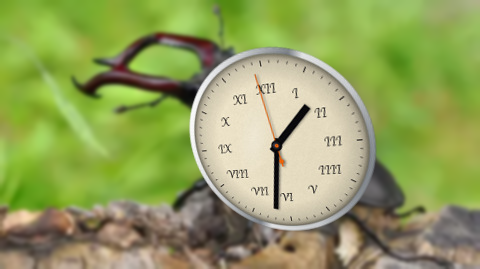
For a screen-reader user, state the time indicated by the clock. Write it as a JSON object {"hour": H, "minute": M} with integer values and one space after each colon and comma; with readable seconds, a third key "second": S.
{"hour": 1, "minute": 31, "second": 59}
